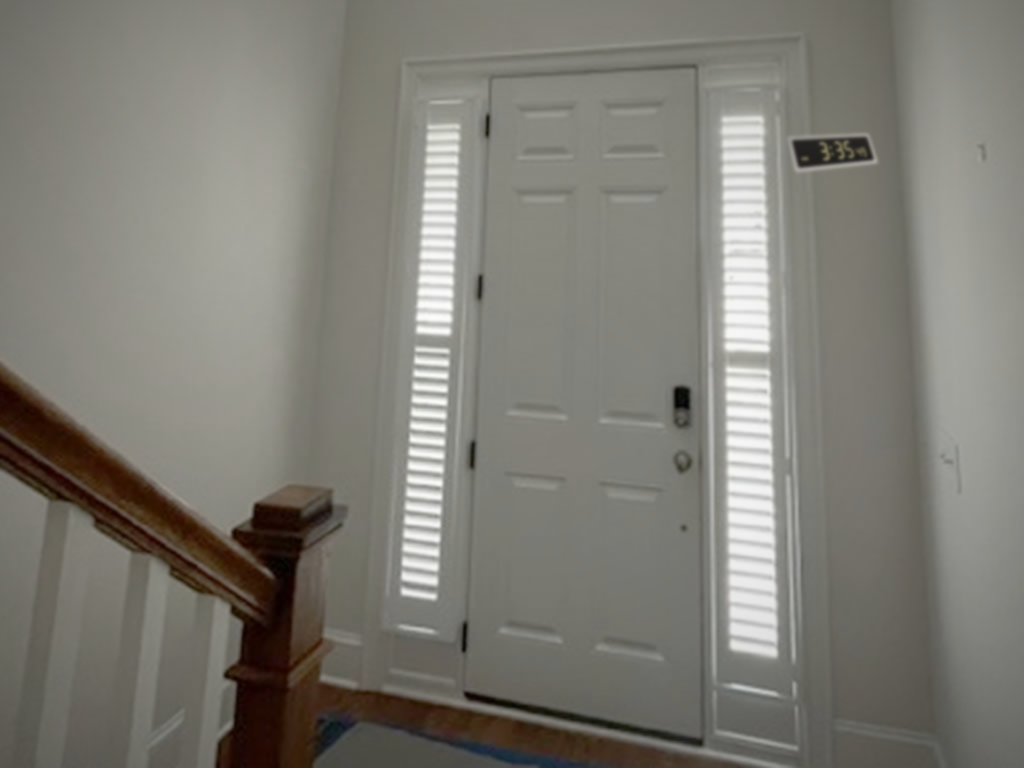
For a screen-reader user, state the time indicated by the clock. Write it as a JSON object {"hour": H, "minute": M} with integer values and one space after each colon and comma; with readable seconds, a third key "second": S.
{"hour": 3, "minute": 35}
